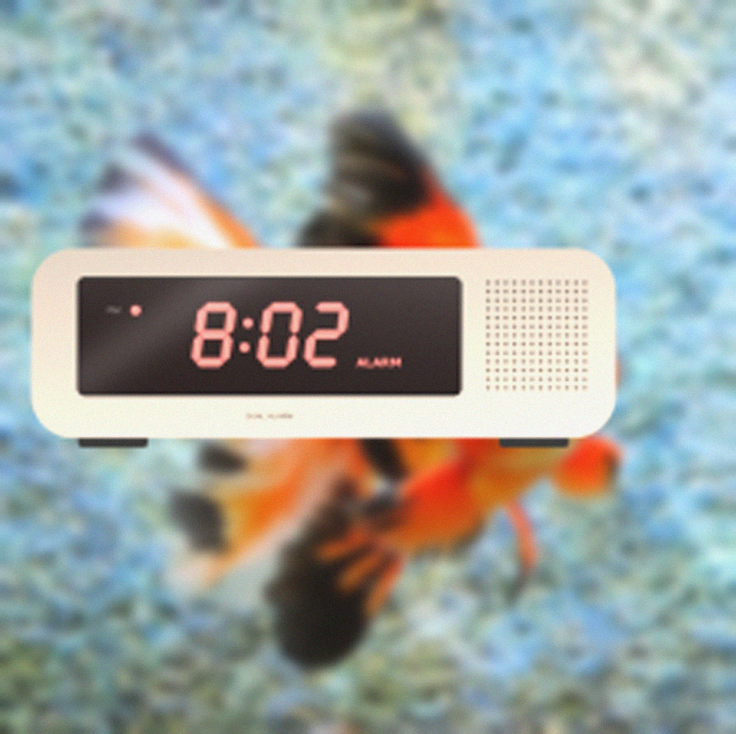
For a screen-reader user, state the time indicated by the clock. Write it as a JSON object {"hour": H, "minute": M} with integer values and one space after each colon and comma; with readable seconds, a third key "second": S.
{"hour": 8, "minute": 2}
